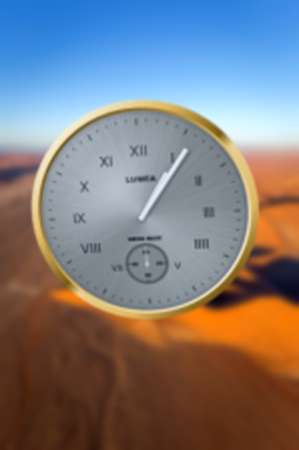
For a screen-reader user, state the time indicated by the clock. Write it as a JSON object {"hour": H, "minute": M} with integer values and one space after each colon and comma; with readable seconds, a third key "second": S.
{"hour": 1, "minute": 6}
